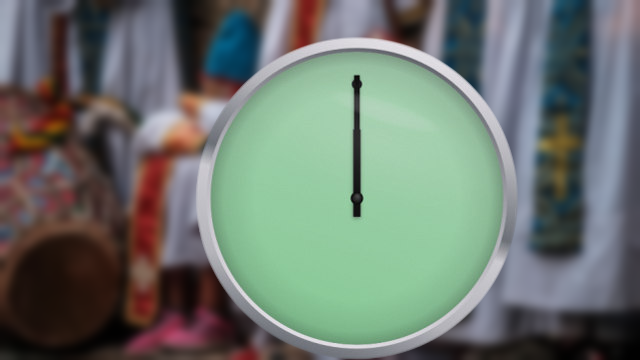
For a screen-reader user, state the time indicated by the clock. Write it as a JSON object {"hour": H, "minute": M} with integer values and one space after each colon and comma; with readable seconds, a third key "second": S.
{"hour": 12, "minute": 0}
